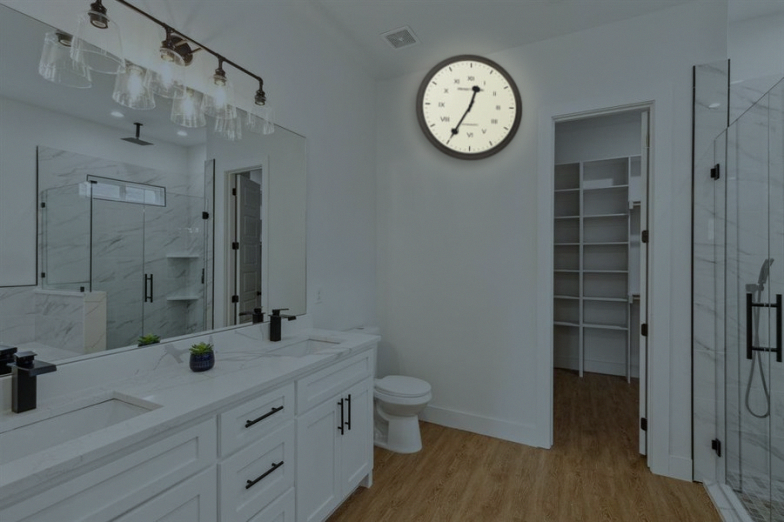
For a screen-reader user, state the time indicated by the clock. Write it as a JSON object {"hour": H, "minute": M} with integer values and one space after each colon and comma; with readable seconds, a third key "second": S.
{"hour": 12, "minute": 35}
